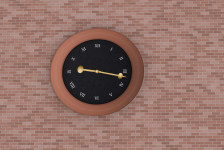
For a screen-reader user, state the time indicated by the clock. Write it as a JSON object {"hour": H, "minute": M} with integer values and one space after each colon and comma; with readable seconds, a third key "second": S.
{"hour": 9, "minute": 17}
